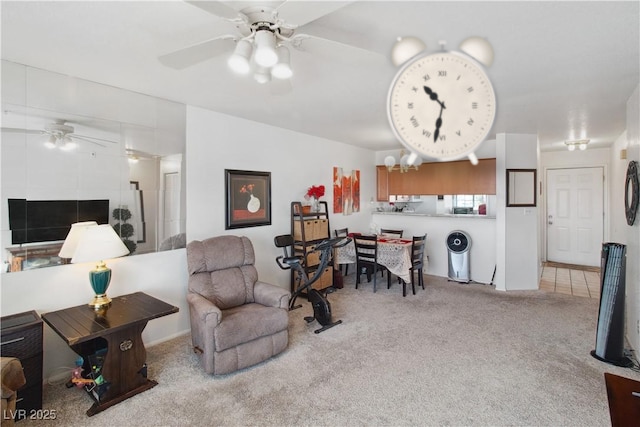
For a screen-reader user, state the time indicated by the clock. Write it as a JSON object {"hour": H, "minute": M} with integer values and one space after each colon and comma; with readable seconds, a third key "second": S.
{"hour": 10, "minute": 32}
